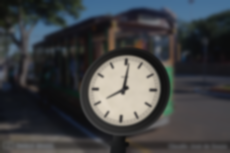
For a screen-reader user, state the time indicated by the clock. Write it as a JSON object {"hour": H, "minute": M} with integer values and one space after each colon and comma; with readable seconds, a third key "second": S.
{"hour": 8, "minute": 1}
